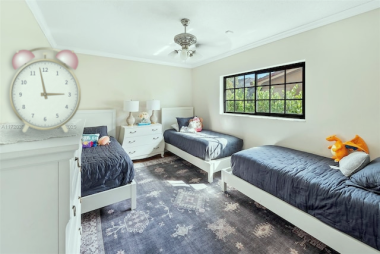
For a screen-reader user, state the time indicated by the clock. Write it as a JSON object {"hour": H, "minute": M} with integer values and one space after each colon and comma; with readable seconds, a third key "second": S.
{"hour": 2, "minute": 58}
